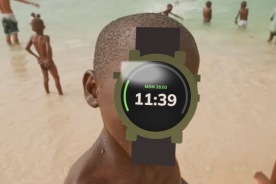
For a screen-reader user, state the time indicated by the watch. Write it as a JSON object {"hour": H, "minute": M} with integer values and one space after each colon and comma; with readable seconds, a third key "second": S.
{"hour": 11, "minute": 39}
